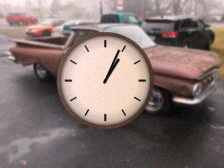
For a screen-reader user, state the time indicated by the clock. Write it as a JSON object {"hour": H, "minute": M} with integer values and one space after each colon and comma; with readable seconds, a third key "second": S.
{"hour": 1, "minute": 4}
